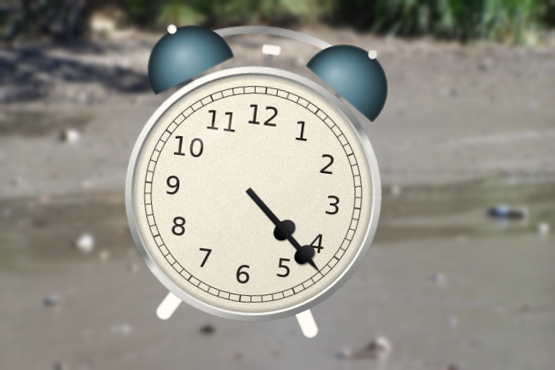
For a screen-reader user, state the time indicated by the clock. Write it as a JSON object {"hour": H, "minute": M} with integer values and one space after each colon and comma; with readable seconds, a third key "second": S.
{"hour": 4, "minute": 22}
